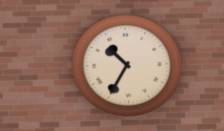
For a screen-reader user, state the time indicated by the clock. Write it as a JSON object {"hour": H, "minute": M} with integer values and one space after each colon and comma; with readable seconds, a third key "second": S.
{"hour": 10, "minute": 35}
